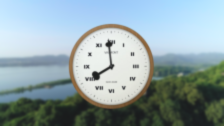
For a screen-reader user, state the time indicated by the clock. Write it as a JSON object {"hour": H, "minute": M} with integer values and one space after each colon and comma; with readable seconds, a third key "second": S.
{"hour": 7, "minute": 59}
